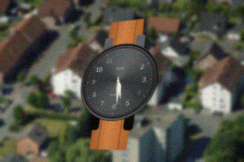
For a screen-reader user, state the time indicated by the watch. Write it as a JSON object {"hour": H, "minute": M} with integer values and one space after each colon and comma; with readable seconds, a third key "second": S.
{"hour": 5, "minute": 29}
